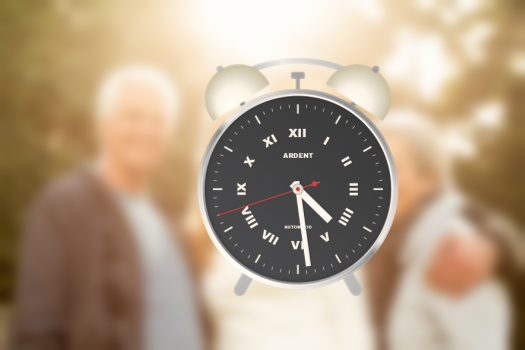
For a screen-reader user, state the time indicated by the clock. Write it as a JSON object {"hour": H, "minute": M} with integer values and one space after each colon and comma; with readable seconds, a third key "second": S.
{"hour": 4, "minute": 28, "second": 42}
